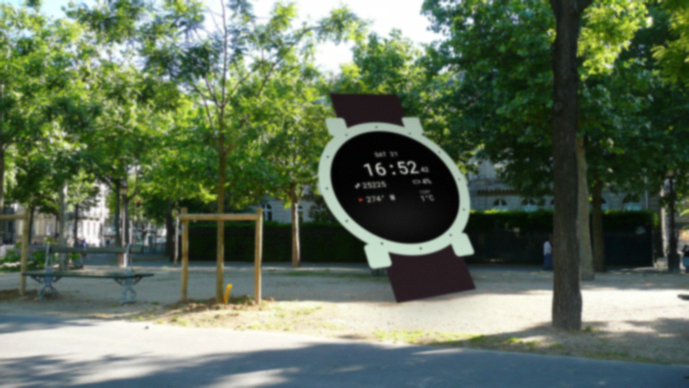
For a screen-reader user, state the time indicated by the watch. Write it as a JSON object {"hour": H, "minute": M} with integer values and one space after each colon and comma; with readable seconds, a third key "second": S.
{"hour": 16, "minute": 52}
